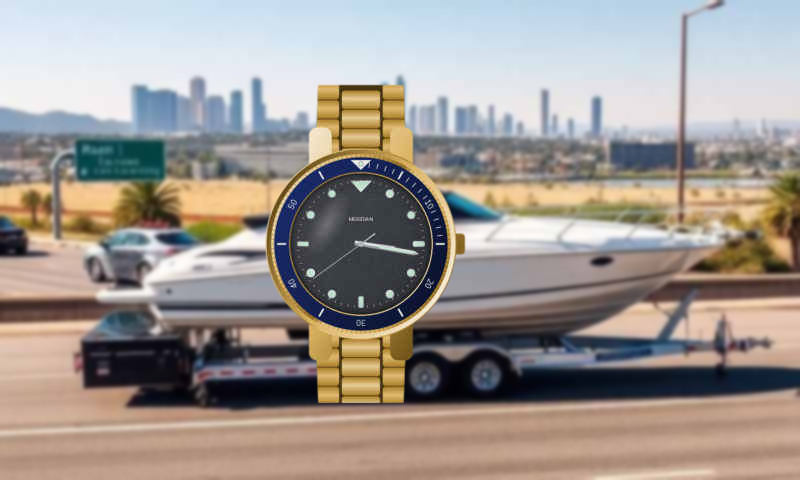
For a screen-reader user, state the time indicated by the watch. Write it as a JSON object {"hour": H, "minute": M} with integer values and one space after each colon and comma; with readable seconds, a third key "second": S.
{"hour": 3, "minute": 16, "second": 39}
